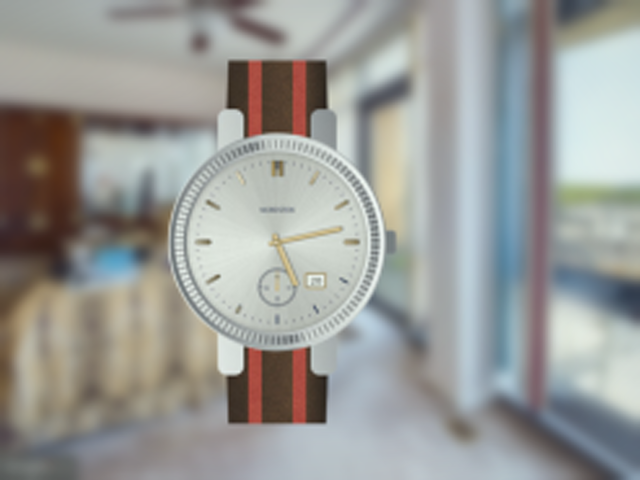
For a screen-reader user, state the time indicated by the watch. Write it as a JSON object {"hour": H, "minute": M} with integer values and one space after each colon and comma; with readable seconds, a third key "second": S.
{"hour": 5, "minute": 13}
